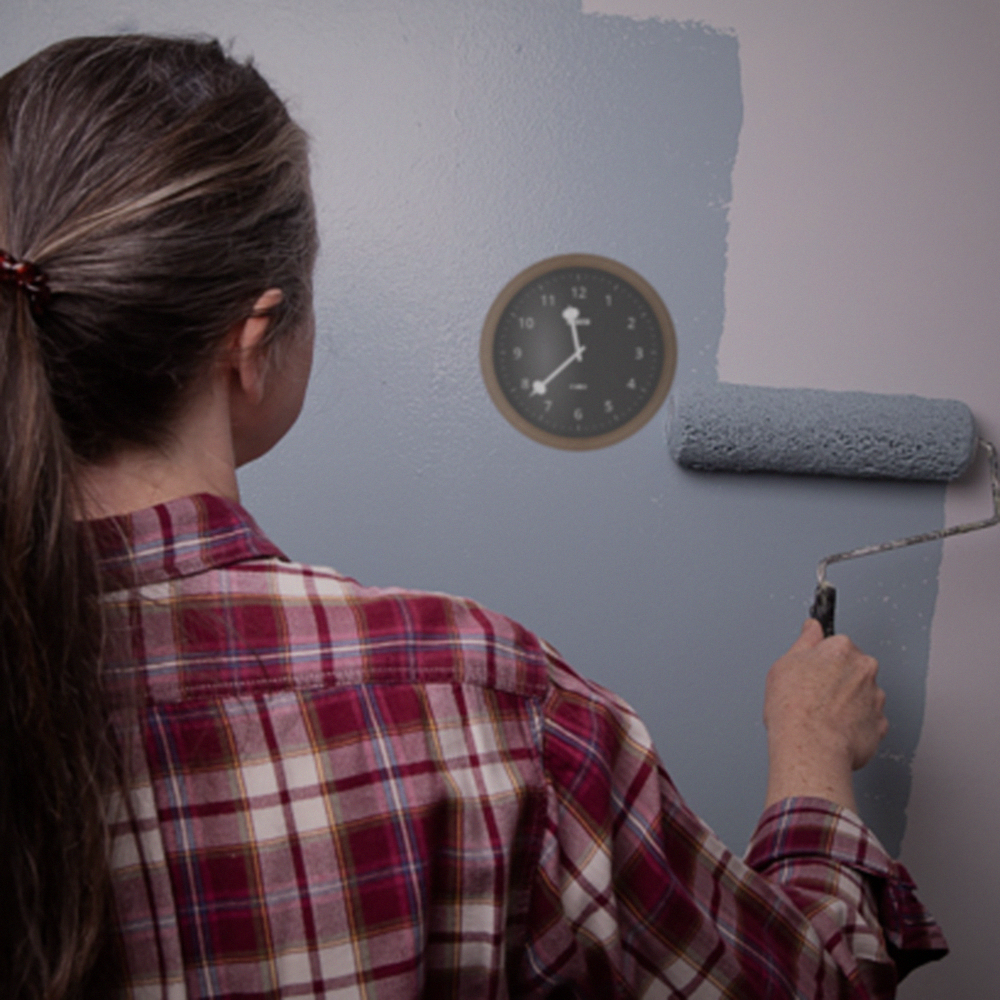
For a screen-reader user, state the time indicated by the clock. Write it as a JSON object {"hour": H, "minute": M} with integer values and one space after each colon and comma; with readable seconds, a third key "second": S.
{"hour": 11, "minute": 38}
